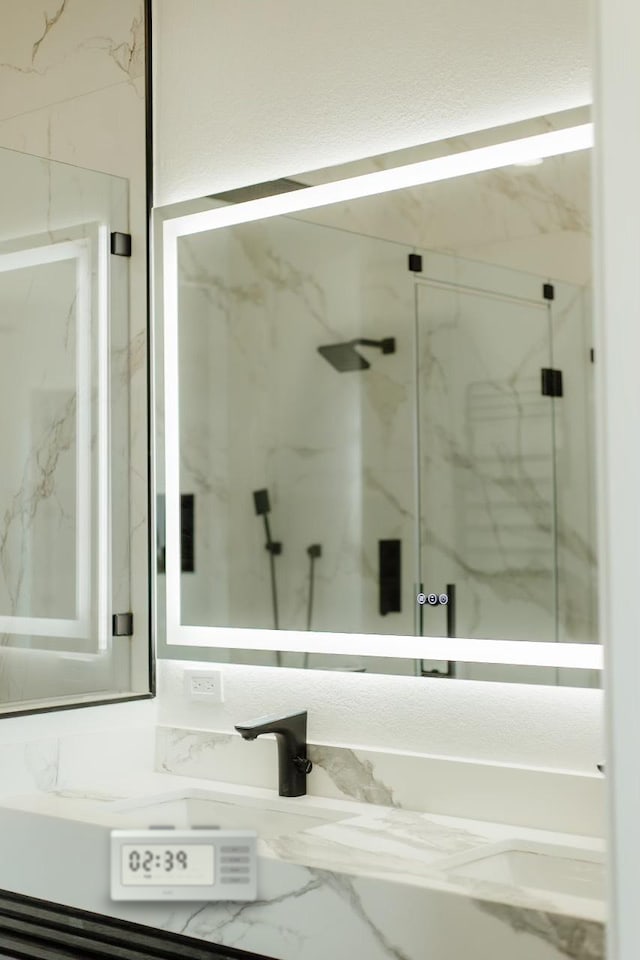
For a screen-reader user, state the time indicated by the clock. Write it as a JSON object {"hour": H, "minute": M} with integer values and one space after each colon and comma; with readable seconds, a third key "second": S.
{"hour": 2, "minute": 39}
